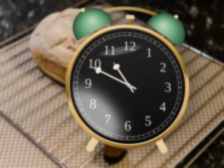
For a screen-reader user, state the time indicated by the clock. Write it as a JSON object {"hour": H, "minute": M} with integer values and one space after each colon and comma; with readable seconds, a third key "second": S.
{"hour": 10, "minute": 49}
